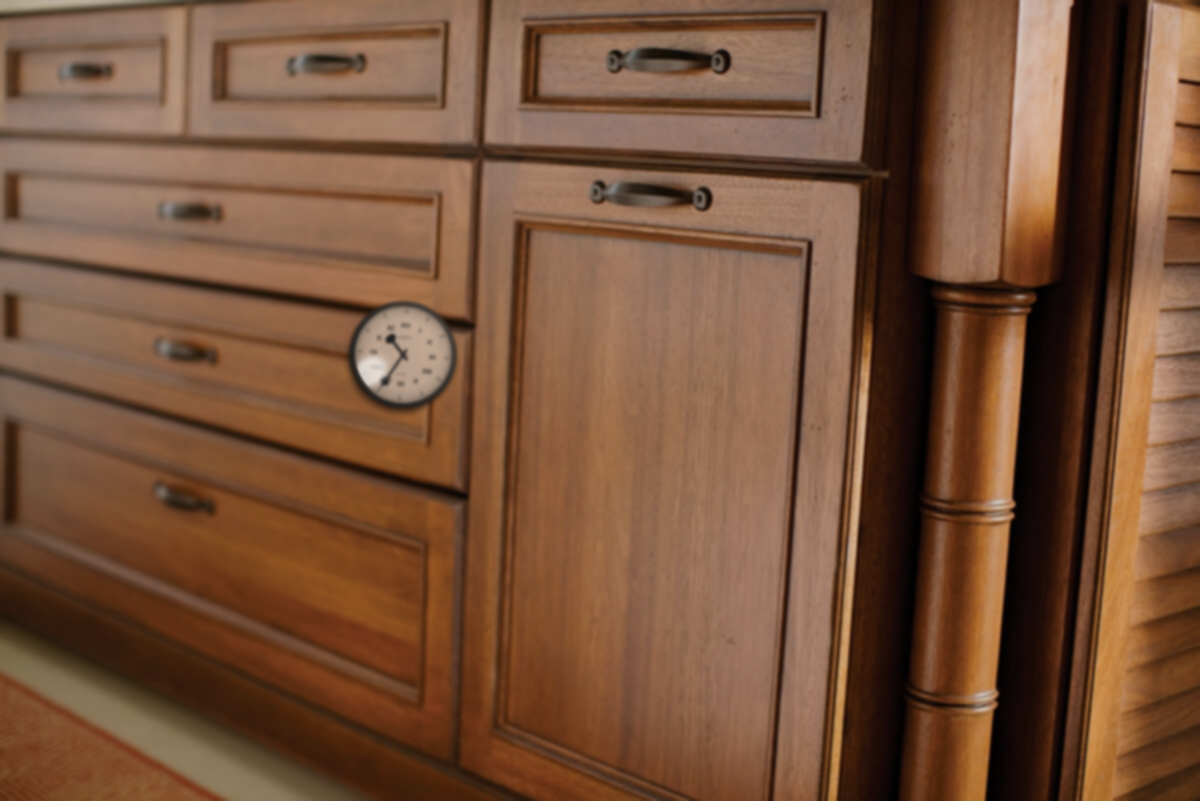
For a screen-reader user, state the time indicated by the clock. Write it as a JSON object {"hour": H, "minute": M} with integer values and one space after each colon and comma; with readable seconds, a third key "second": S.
{"hour": 10, "minute": 35}
